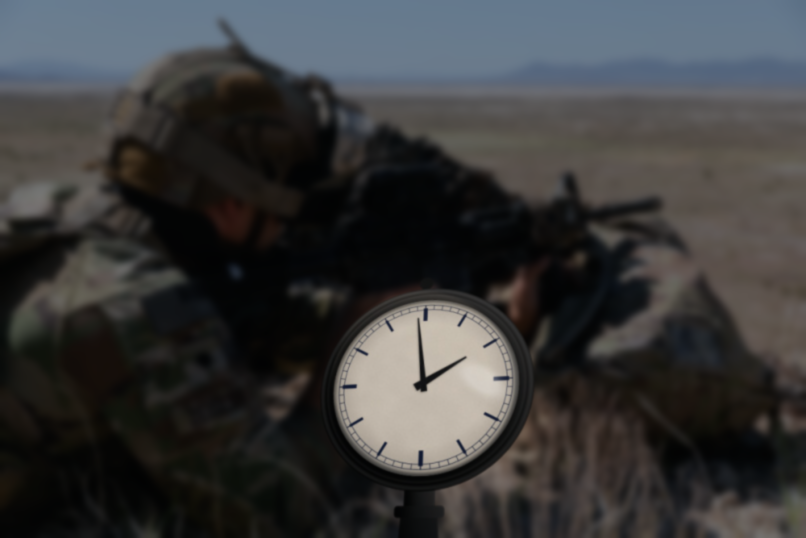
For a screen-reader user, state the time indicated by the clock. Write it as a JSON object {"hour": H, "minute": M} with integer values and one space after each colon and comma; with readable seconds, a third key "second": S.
{"hour": 1, "minute": 59}
